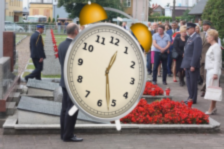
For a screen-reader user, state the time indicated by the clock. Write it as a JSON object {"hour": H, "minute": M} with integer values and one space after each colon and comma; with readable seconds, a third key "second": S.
{"hour": 12, "minute": 27}
